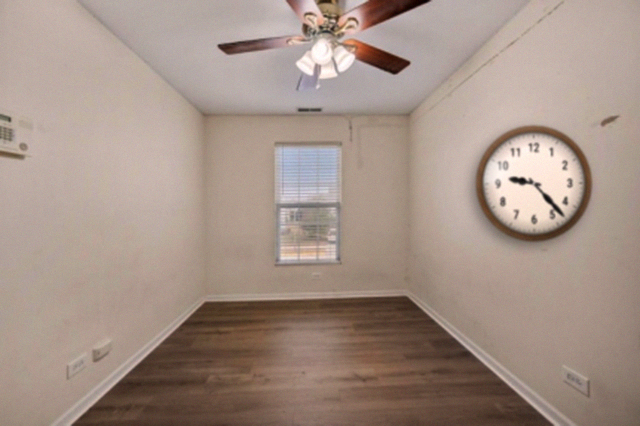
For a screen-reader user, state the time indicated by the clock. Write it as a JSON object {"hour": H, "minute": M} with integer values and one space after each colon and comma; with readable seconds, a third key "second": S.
{"hour": 9, "minute": 23}
